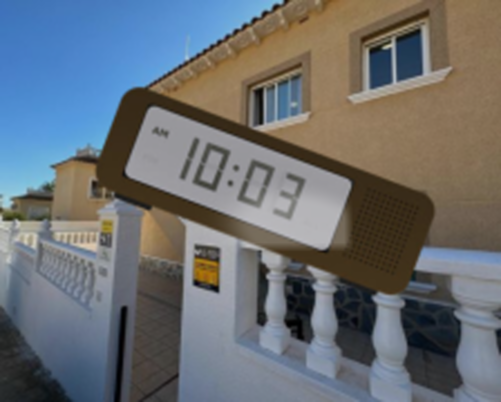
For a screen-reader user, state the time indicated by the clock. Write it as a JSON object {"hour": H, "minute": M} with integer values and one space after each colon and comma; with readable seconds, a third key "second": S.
{"hour": 10, "minute": 3}
